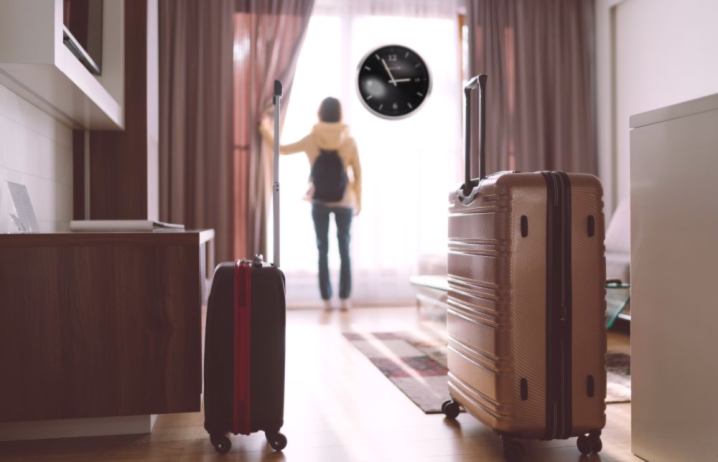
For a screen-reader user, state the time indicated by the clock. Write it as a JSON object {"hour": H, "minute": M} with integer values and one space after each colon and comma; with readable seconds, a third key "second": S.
{"hour": 2, "minute": 56}
